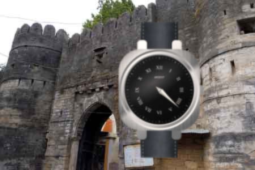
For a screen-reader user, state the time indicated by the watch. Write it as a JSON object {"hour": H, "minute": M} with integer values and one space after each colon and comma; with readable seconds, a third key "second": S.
{"hour": 4, "minute": 22}
